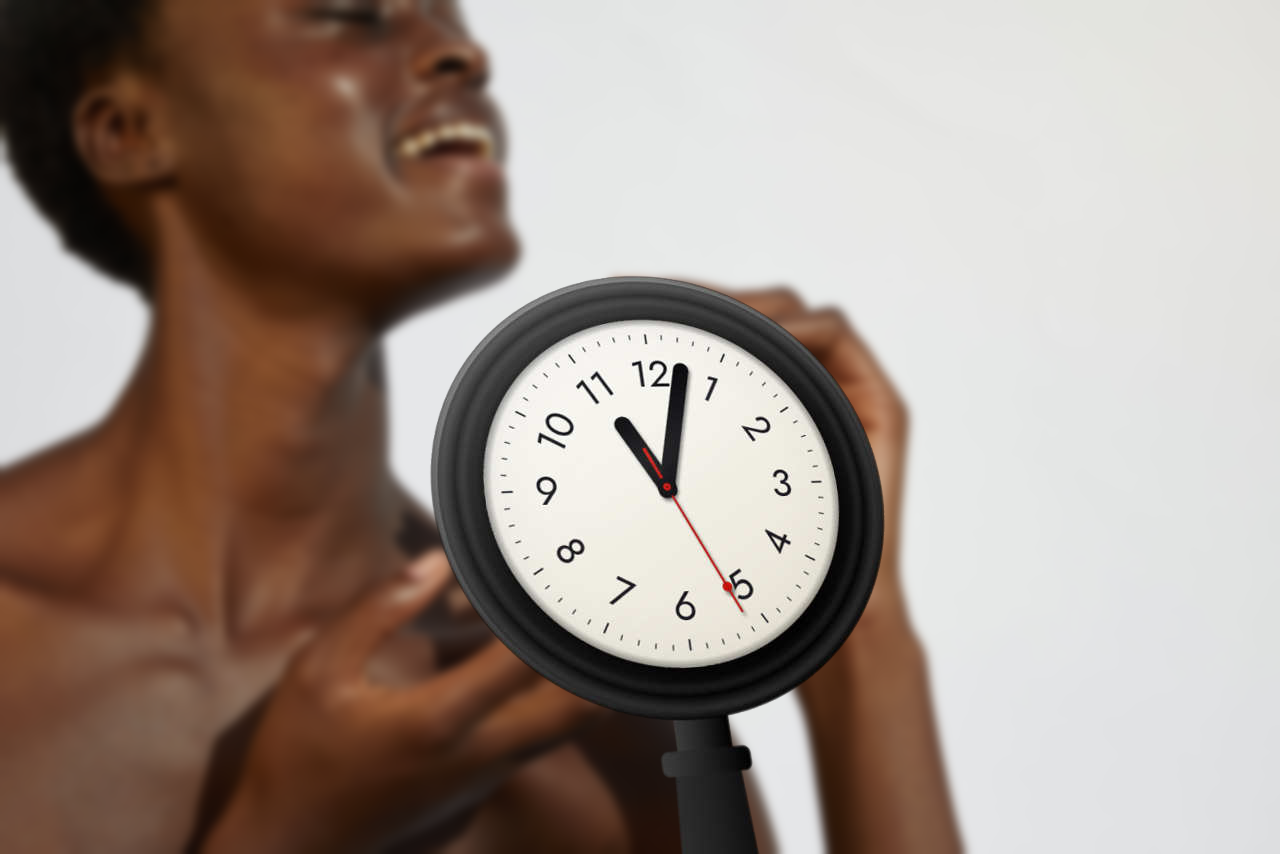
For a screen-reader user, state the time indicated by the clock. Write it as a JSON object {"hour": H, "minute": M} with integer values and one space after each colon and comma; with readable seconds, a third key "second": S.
{"hour": 11, "minute": 2, "second": 26}
